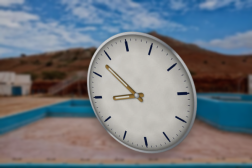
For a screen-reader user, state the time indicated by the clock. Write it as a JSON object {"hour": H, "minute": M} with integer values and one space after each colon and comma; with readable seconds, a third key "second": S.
{"hour": 8, "minute": 53}
